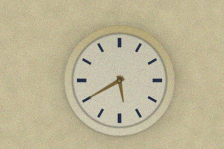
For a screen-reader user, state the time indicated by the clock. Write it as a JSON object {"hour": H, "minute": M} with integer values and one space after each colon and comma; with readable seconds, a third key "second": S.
{"hour": 5, "minute": 40}
